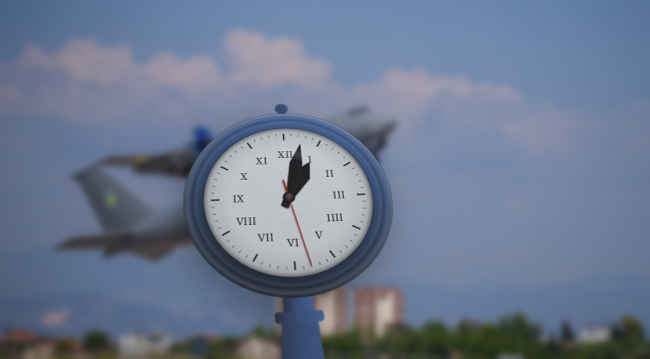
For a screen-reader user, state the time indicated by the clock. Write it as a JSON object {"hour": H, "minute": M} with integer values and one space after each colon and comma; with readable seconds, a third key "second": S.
{"hour": 1, "minute": 2, "second": 28}
